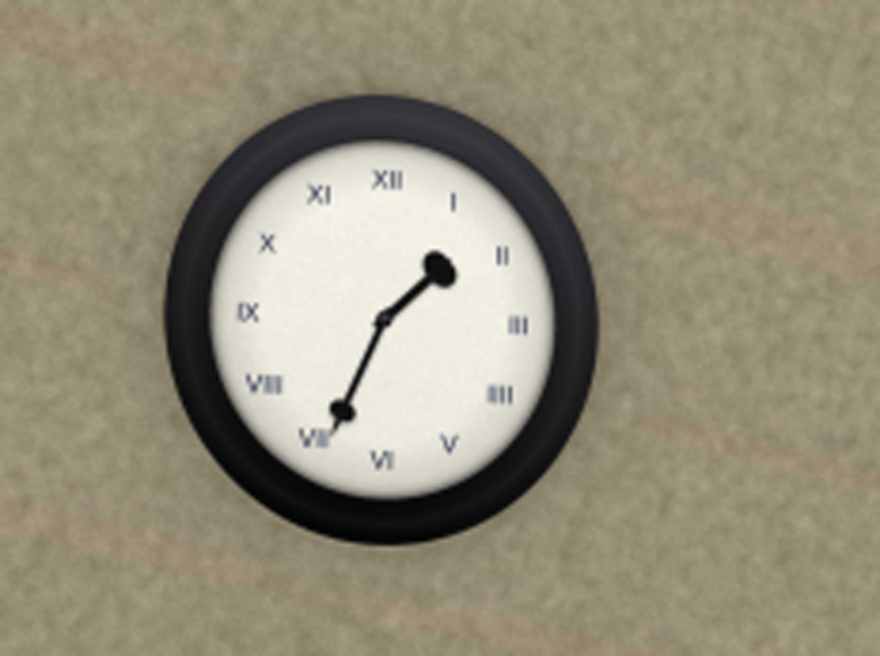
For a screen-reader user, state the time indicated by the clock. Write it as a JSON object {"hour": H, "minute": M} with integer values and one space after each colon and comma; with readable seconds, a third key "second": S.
{"hour": 1, "minute": 34}
